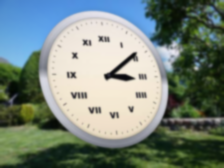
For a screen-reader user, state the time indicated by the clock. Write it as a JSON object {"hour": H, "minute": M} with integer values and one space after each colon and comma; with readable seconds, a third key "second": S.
{"hour": 3, "minute": 9}
